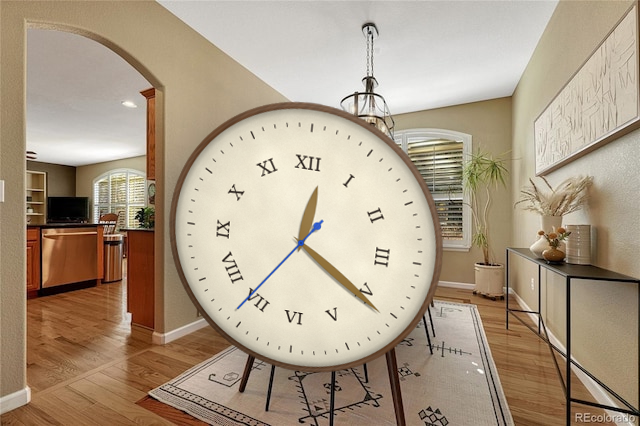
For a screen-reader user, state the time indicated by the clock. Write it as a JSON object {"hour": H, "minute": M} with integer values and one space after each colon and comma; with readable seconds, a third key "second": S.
{"hour": 12, "minute": 20, "second": 36}
